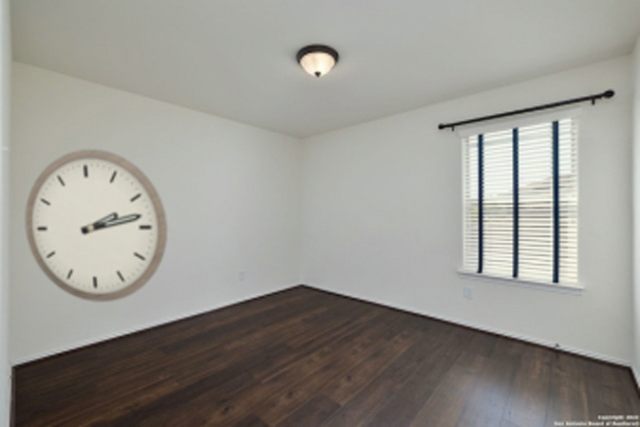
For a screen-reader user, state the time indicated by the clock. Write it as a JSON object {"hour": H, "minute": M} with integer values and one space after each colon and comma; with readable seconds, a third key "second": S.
{"hour": 2, "minute": 13}
